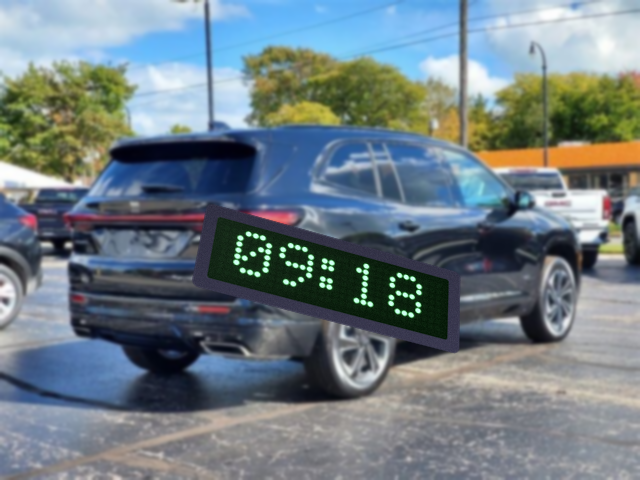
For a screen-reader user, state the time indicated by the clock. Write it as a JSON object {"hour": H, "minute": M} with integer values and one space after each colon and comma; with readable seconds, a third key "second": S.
{"hour": 9, "minute": 18}
